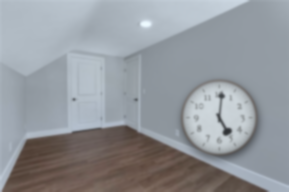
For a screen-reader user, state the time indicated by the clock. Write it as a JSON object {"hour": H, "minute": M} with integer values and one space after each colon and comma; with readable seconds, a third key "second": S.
{"hour": 5, "minute": 1}
